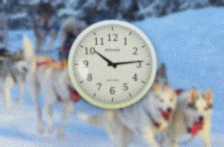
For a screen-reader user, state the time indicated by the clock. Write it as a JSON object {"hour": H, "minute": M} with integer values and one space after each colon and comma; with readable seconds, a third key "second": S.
{"hour": 10, "minute": 14}
